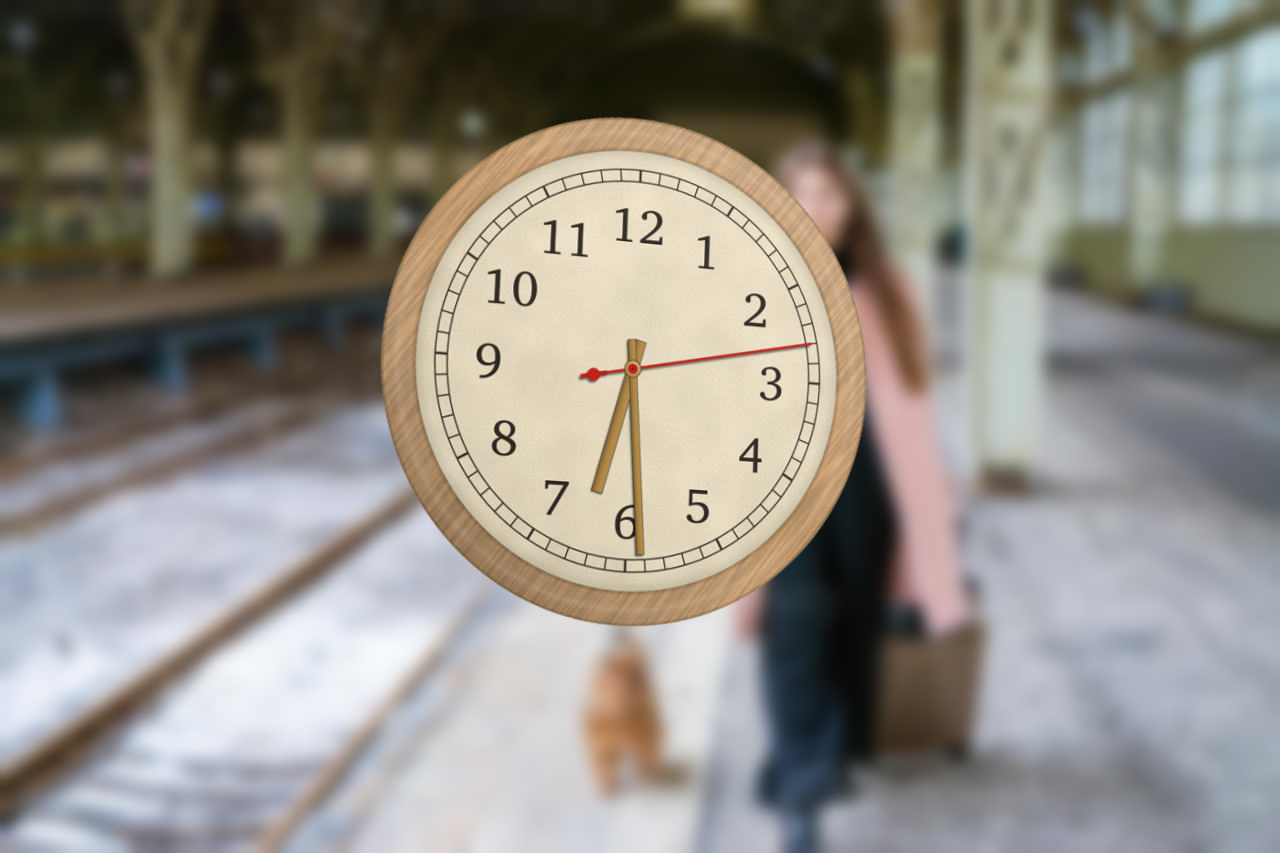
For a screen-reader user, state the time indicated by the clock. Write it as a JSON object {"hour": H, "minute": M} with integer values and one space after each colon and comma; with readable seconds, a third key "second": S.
{"hour": 6, "minute": 29, "second": 13}
